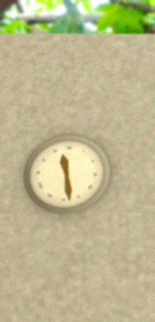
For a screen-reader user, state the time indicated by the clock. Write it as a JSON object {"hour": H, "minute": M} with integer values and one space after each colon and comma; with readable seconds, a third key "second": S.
{"hour": 11, "minute": 28}
